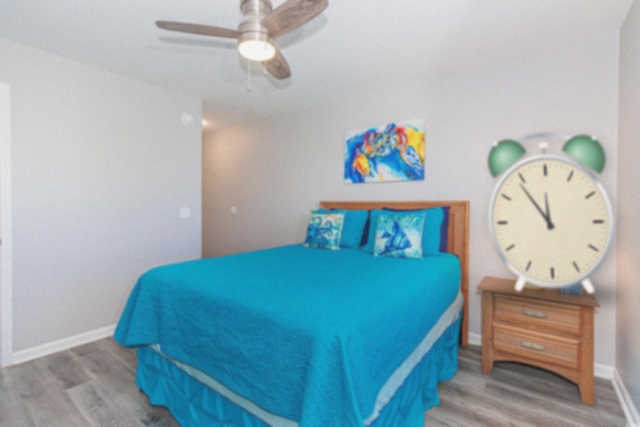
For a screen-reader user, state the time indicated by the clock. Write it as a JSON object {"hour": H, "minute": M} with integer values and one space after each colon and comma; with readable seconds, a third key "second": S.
{"hour": 11, "minute": 54}
